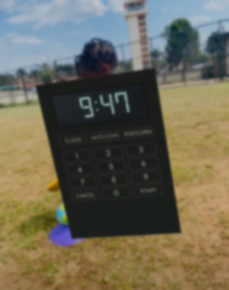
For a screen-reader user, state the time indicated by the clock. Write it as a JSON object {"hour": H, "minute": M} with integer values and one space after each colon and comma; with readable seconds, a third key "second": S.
{"hour": 9, "minute": 47}
